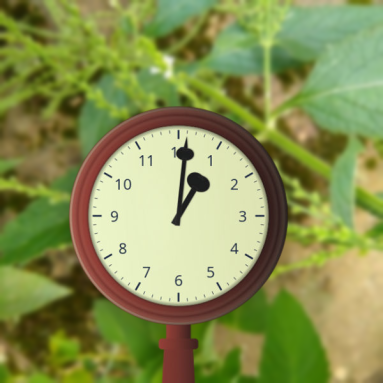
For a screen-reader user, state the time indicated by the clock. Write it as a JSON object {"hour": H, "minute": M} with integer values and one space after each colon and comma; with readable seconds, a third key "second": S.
{"hour": 1, "minute": 1}
